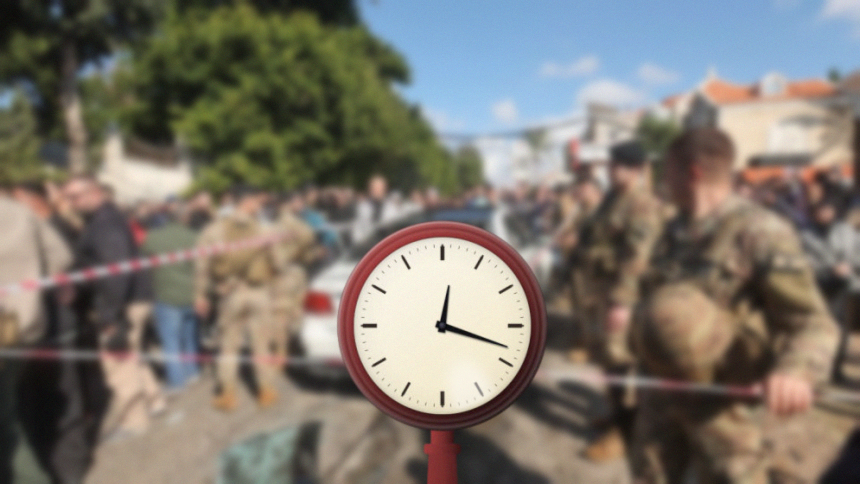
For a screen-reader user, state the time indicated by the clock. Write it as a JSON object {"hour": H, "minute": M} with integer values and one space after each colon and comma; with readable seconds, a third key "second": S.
{"hour": 12, "minute": 18}
